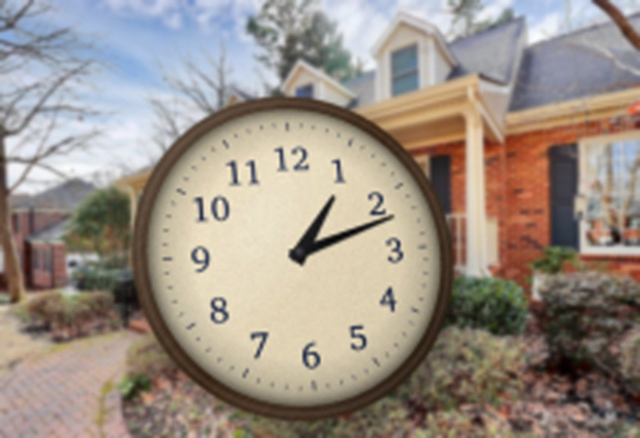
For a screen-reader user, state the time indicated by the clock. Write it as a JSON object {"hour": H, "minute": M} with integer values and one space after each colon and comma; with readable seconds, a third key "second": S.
{"hour": 1, "minute": 12}
